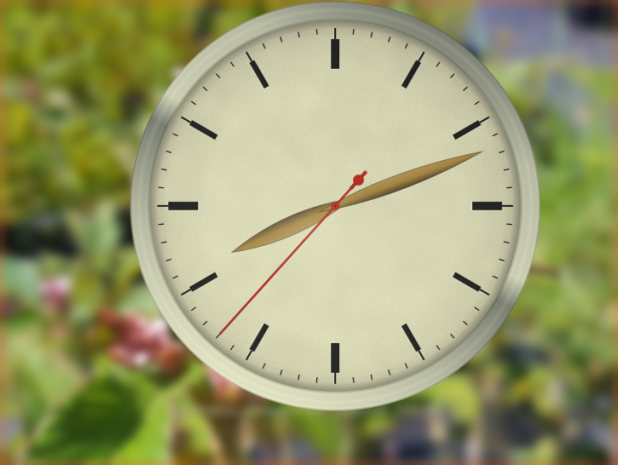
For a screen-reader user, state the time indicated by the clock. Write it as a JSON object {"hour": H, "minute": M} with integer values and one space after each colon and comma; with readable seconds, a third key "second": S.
{"hour": 8, "minute": 11, "second": 37}
